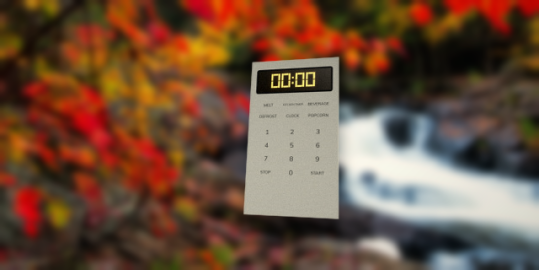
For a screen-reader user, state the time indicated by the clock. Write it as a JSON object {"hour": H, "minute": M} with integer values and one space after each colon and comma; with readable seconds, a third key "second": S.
{"hour": 0, "minute": 0}
